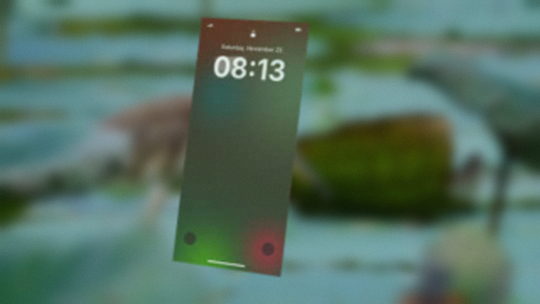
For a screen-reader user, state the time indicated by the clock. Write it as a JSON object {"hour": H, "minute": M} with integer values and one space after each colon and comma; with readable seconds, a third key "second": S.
{"hour": 8, "minute": 13}
